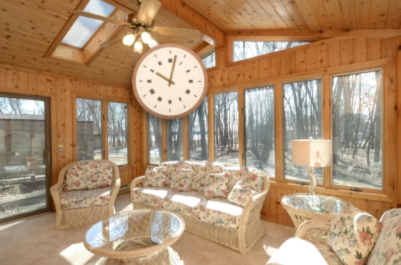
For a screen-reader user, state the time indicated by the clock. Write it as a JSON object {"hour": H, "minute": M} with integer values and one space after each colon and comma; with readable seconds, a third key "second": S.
{"hour": 10, "minute": 2}
